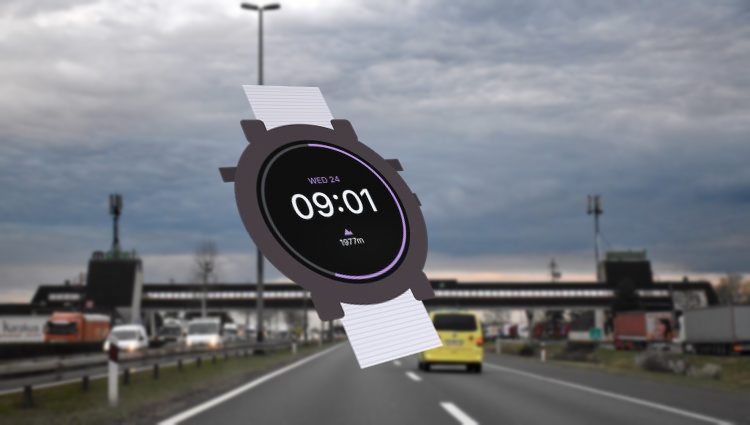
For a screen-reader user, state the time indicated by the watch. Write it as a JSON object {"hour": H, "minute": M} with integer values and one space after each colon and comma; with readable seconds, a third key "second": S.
{"hour": 9, "minute": 1}
